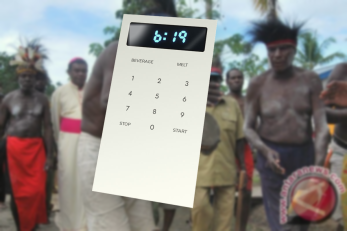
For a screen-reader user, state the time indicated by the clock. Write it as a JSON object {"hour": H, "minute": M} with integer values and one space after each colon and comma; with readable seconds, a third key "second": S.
{"hour": 6, "minute": 19}
